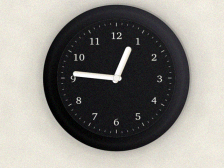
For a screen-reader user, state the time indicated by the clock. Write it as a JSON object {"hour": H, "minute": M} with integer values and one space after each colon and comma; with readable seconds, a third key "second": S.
{"hour": 12, "minute": 46}
